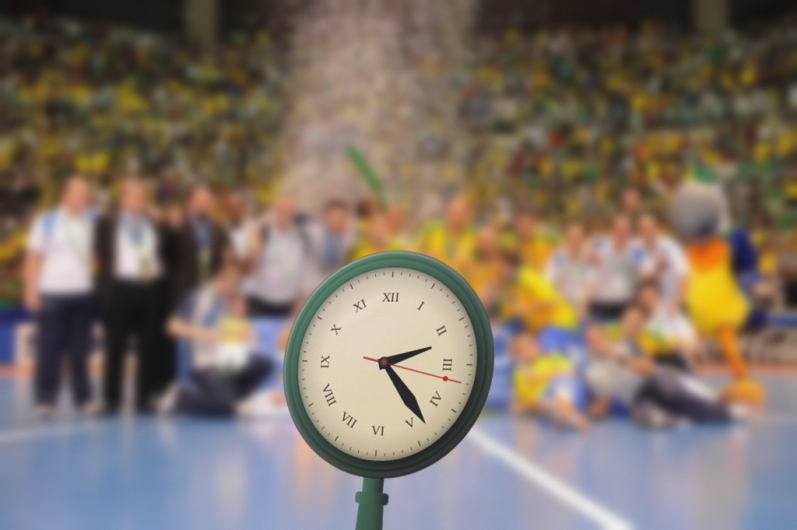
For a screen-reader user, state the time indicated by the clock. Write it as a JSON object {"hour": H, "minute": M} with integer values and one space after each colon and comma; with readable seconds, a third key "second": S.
{"hour": 2, "minute": 23, "second": 17}
